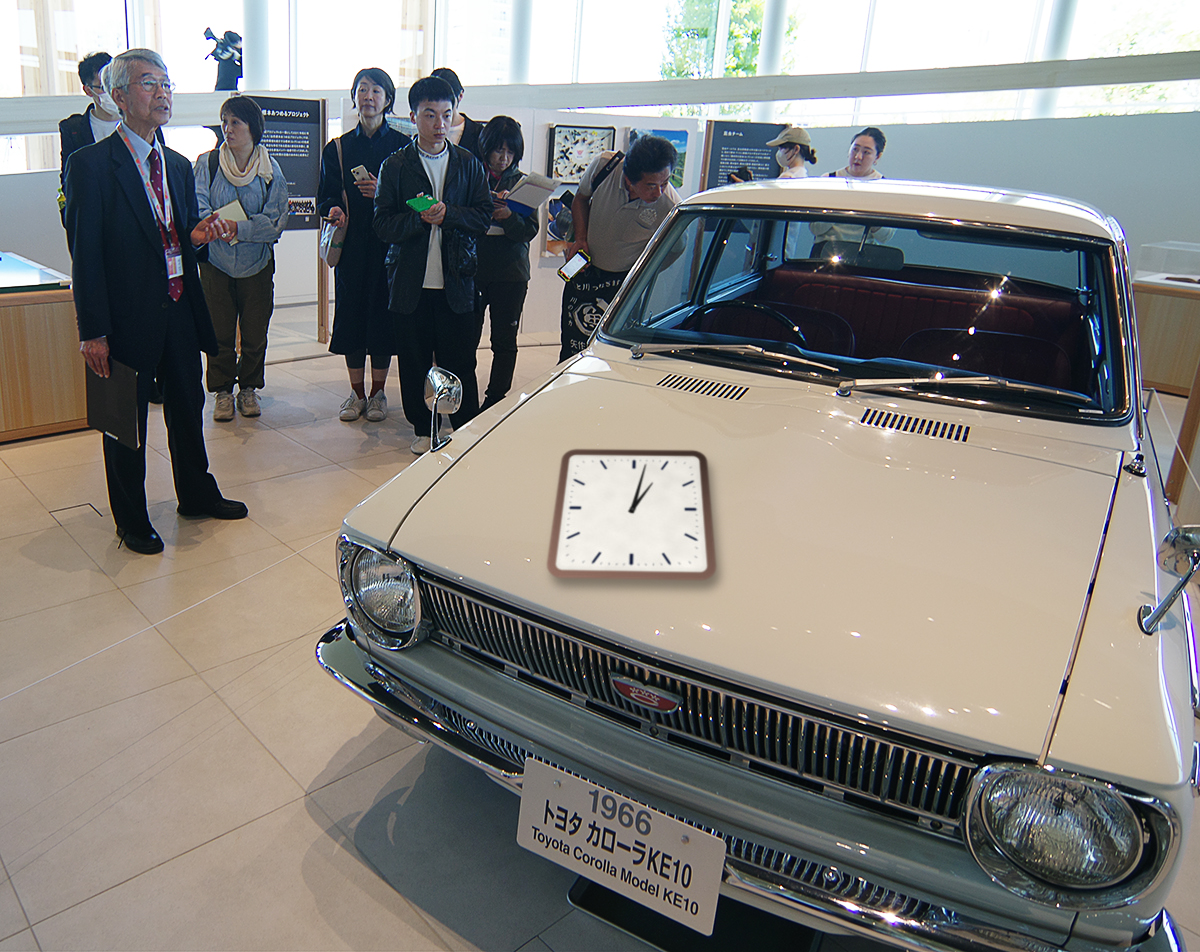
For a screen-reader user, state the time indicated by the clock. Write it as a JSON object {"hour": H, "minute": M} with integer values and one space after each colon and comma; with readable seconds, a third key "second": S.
{"hour": 1, "minute": 2}
